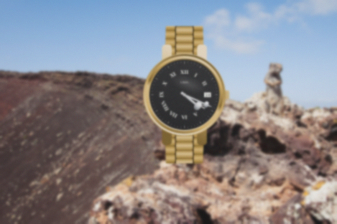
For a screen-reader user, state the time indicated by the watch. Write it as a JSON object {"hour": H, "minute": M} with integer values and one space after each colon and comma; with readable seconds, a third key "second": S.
{"hour": 4, "minute": 19}
